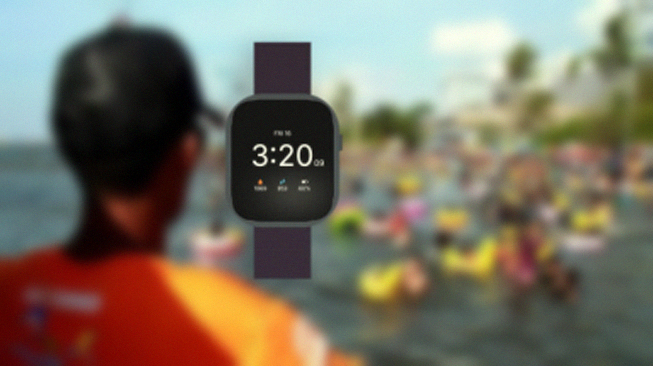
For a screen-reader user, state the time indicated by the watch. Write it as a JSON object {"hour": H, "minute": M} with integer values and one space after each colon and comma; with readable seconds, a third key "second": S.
{"hour": 3, "minute": 20}
